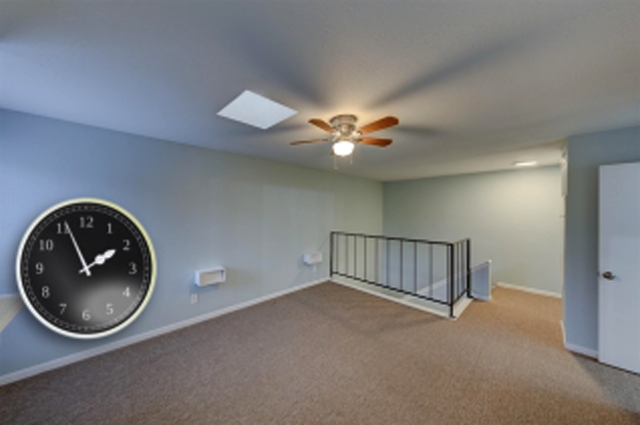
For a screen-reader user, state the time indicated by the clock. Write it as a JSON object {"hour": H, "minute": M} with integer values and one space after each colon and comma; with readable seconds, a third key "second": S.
{"hour": 1, "minute": 56}
